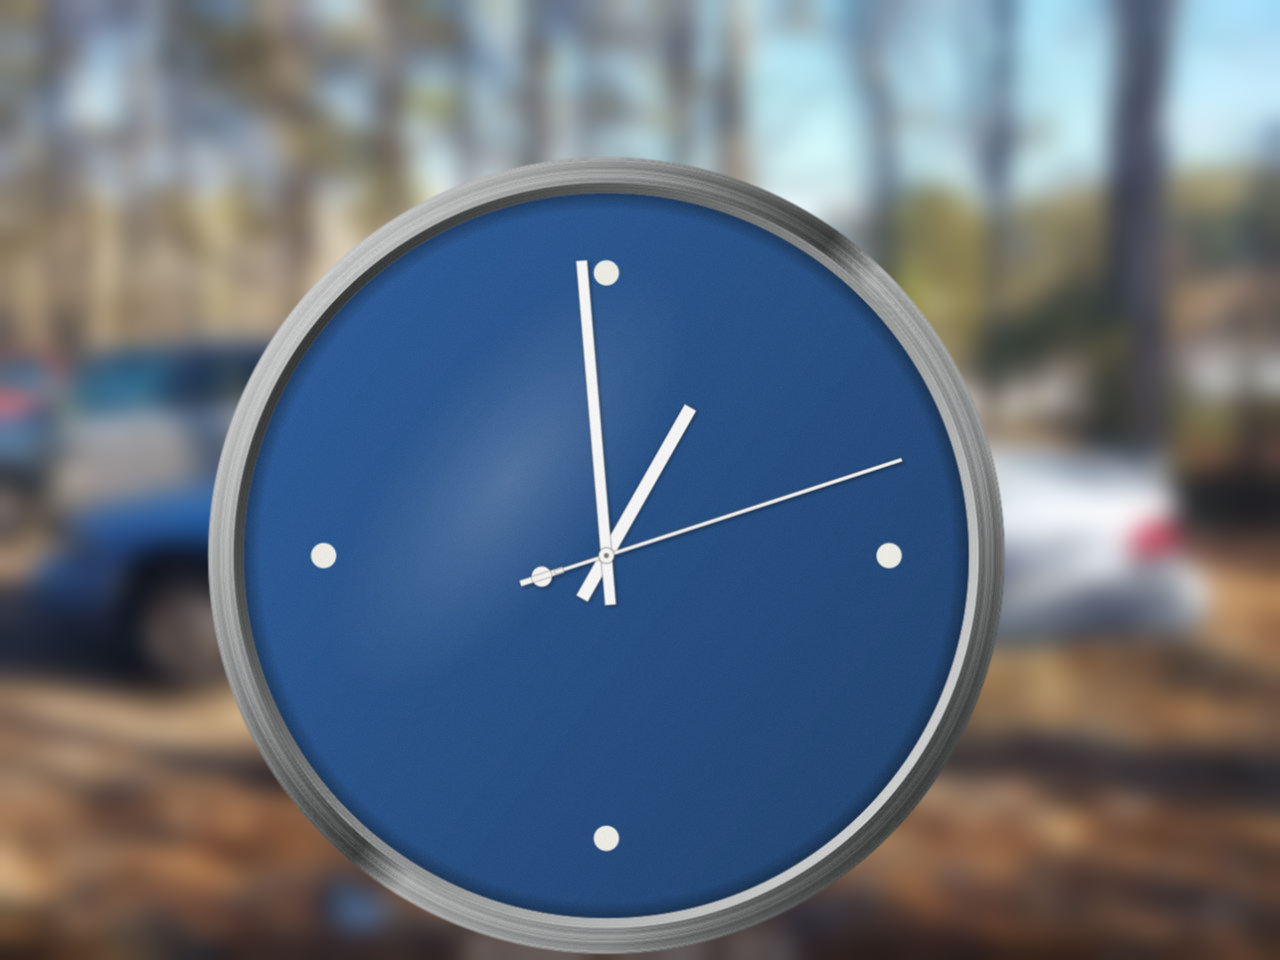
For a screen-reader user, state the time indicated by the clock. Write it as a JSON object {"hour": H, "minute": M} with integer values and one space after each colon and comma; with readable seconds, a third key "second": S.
{"hour": 12, "minute": 59, "second": 12}
